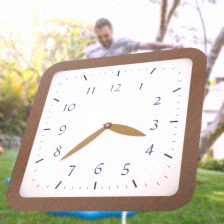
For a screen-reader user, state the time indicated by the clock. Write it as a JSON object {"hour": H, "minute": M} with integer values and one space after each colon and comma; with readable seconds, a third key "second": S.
{"hour": 3, "minute": 38}
